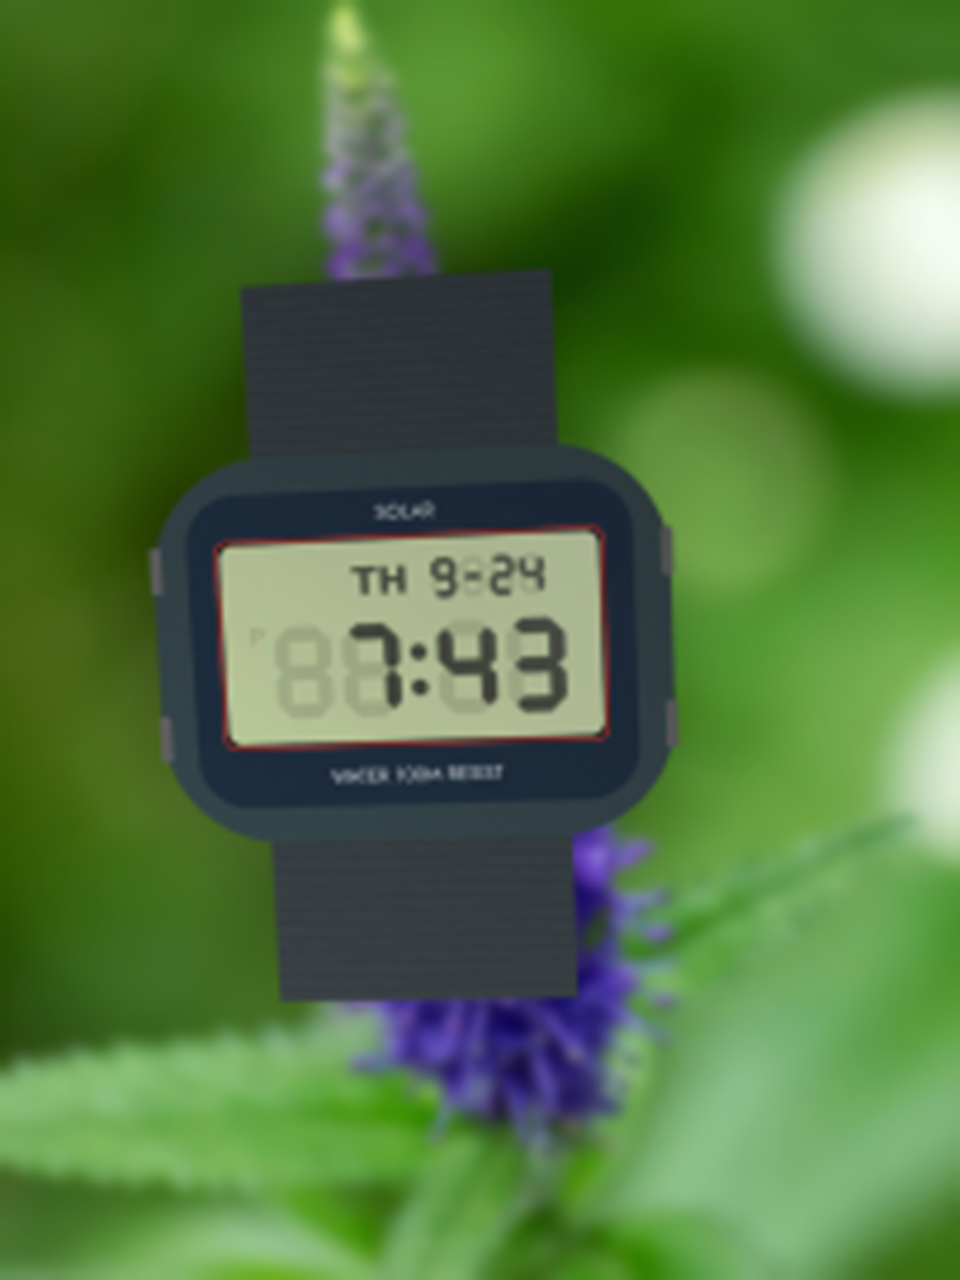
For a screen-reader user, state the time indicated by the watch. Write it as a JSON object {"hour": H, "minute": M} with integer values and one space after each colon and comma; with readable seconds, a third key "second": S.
{"hour": 7, "minute": 43}
